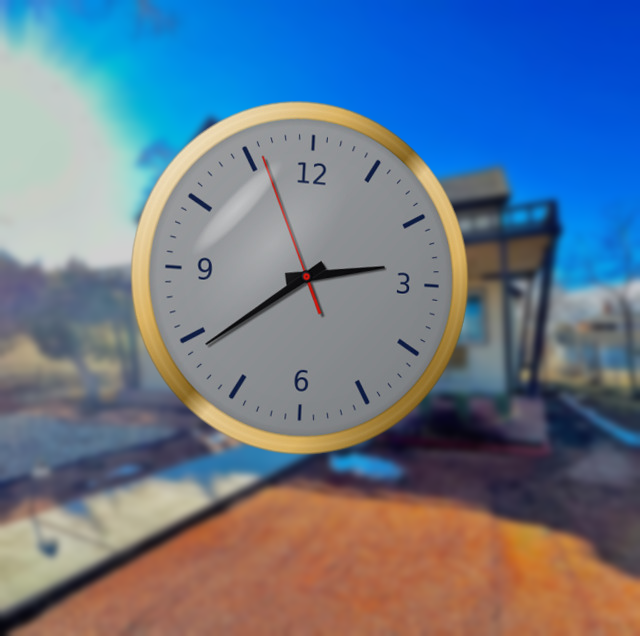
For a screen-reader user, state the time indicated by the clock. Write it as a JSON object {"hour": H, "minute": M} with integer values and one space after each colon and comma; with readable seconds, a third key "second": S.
{"hour": 2, "minute": 38, "second": 56}
